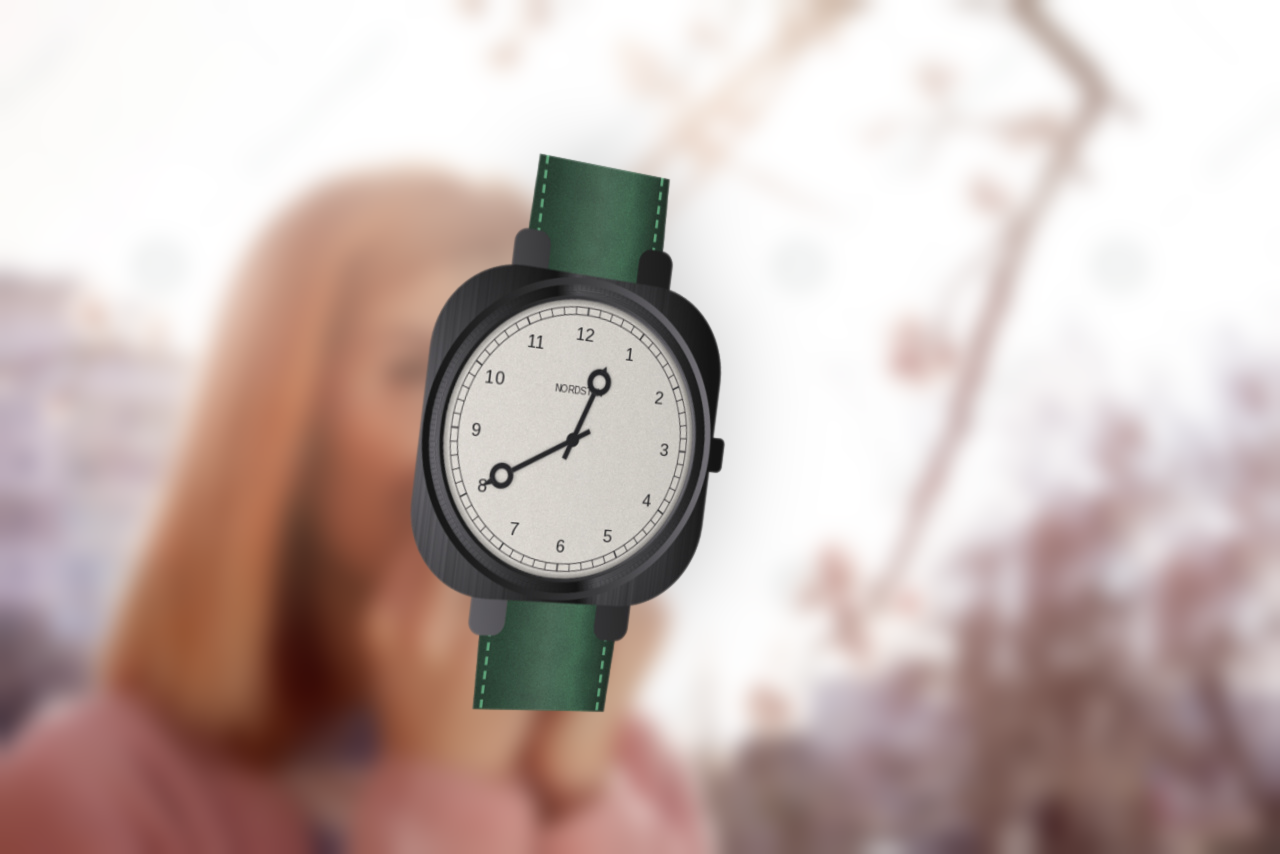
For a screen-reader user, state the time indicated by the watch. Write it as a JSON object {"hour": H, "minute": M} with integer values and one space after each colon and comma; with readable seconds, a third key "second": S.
{"hour": 12, "minute": 40}
